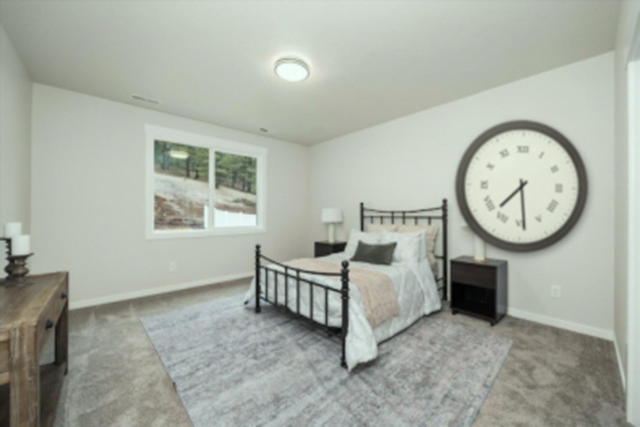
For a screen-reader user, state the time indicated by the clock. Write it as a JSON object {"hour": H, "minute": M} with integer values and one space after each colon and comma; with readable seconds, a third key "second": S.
{"hour": 7, "minute": 29}
